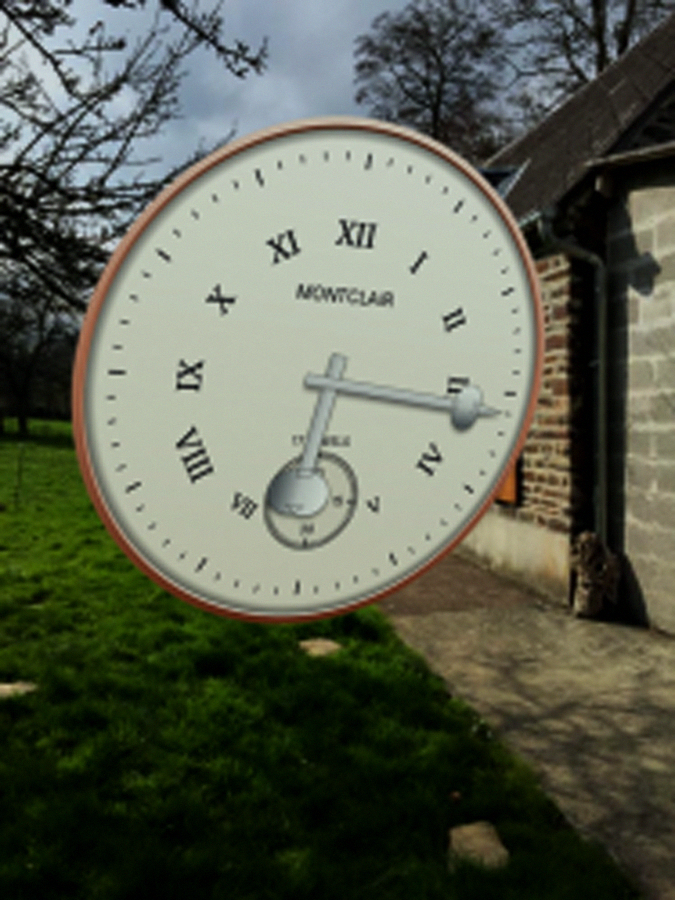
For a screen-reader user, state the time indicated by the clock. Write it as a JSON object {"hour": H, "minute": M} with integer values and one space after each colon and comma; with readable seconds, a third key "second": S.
{"hour": 6, "minute": 16}
